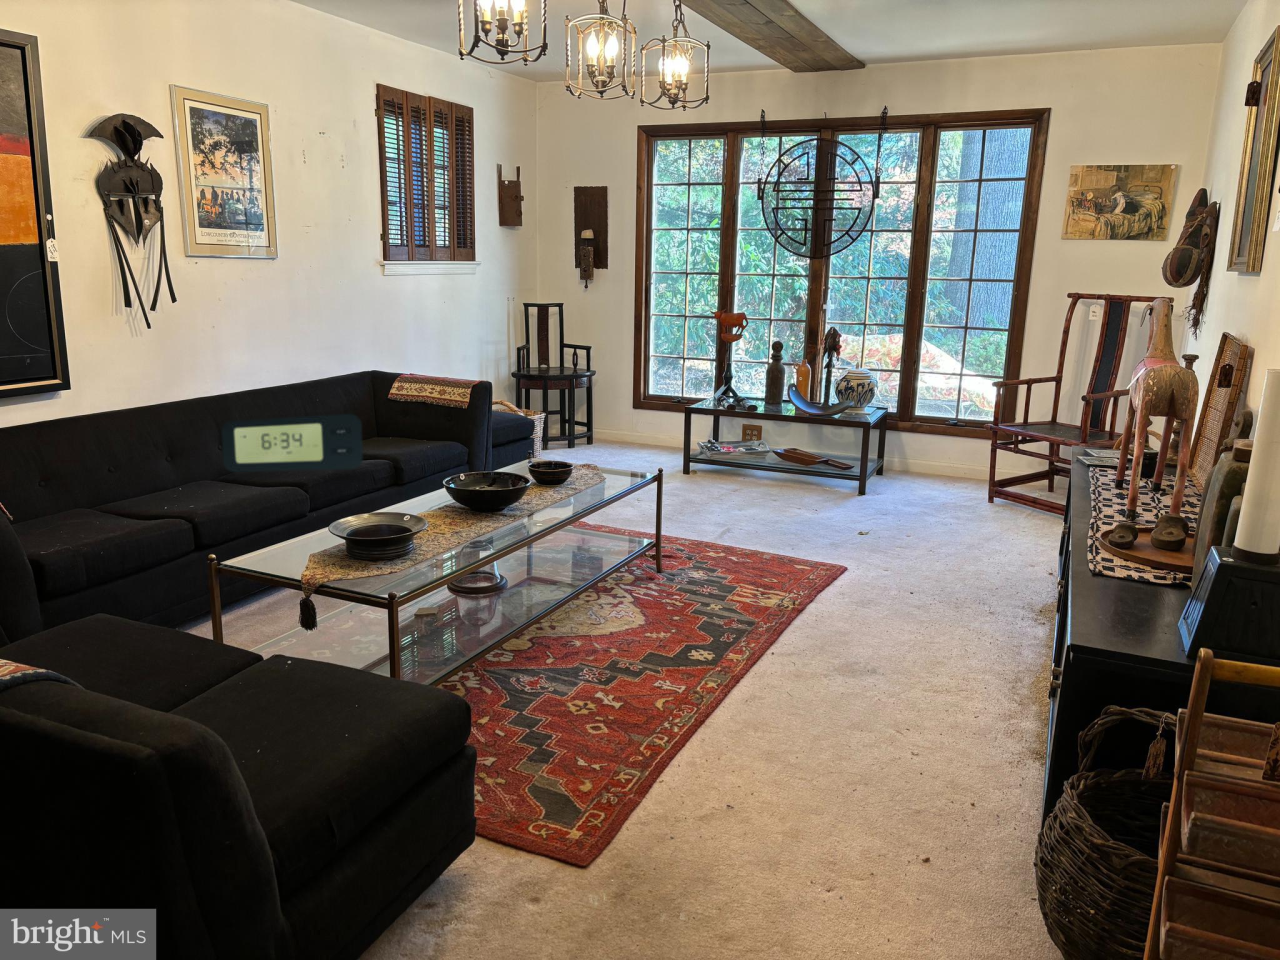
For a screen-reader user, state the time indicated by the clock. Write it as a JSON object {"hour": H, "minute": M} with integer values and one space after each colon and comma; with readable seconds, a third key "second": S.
{"hour": 6, "minute": 34}
